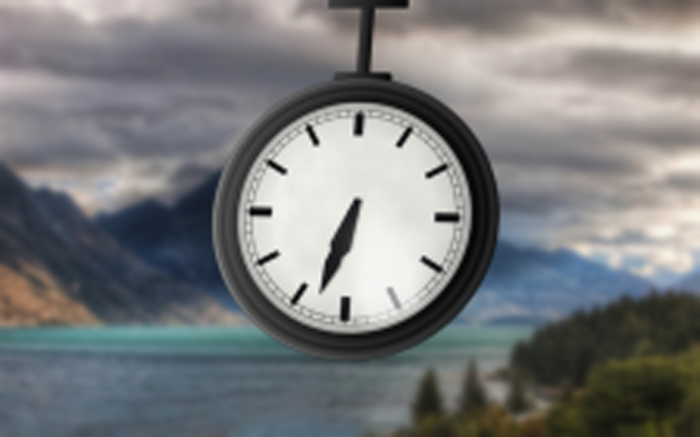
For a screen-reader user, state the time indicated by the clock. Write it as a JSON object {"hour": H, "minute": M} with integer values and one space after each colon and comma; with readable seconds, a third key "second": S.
{"hour": 6, "minute": 33}
